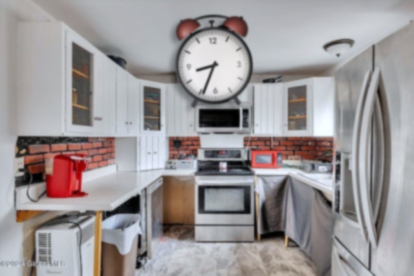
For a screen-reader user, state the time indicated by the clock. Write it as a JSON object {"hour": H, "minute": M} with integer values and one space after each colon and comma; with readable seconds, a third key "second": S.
{"hour": 8, "minute": 34}
